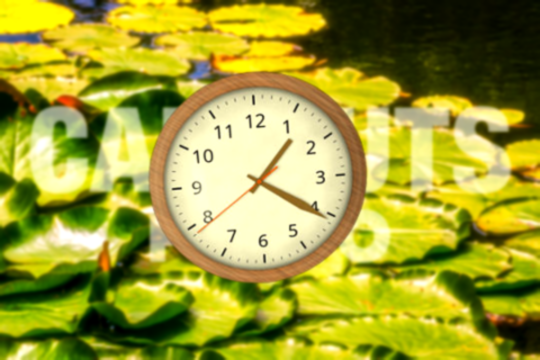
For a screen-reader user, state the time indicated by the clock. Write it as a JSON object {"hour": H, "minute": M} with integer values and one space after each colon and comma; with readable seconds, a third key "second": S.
{"hour": 1, "minute": 20, "second": 39}
